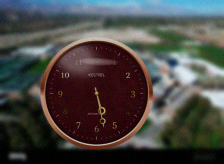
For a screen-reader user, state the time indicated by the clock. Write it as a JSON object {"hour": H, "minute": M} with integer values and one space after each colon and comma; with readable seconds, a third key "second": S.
{"hour": 5, "minute": 28}
